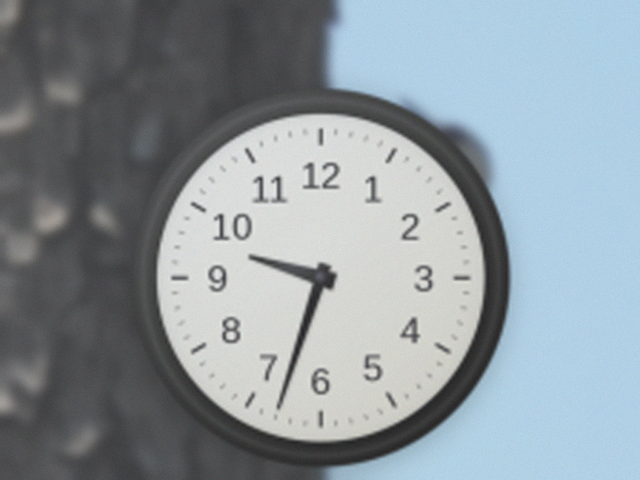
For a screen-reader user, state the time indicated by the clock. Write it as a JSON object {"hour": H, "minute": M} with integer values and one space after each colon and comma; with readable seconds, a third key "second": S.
{"hour": 9, "minute": 33}
